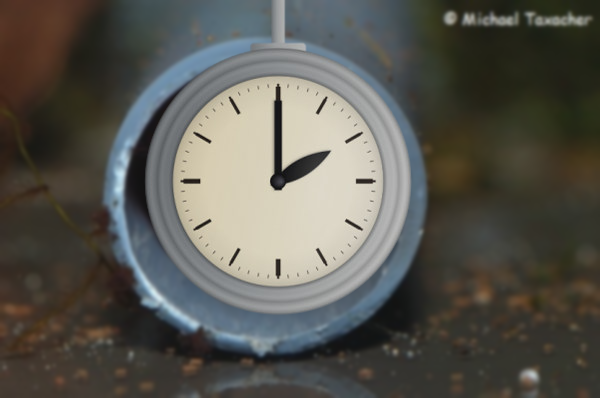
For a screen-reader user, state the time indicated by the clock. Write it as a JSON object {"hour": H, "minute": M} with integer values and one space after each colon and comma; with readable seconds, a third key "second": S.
{"hour": 2, "minute": 0}
